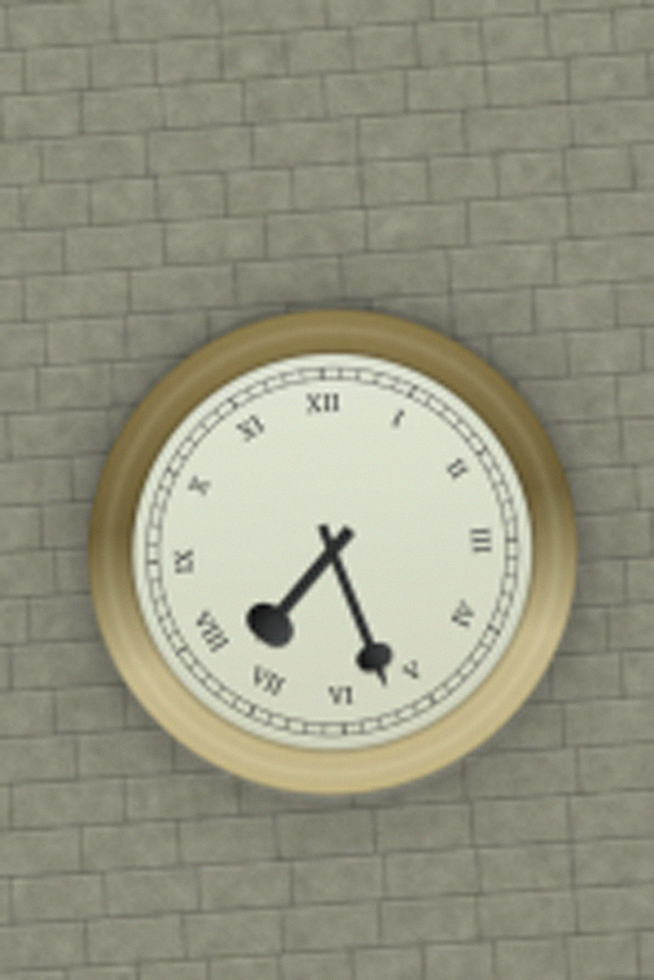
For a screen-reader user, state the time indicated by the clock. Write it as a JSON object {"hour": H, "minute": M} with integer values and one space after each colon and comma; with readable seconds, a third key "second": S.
{"hour": 7, "minute": 27}
